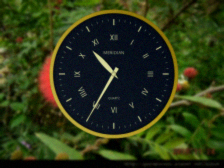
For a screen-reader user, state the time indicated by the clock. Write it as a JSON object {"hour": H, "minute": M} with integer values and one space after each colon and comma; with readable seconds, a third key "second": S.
{"hour": 10, "minute": 35}
